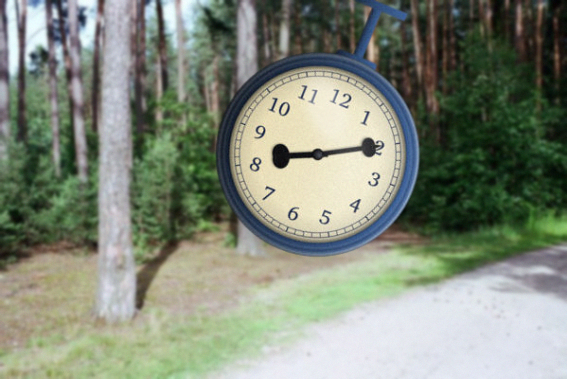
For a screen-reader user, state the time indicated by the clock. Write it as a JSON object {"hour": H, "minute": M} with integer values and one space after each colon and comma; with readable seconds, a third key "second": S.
{"hour": 8, "minute": 10}
